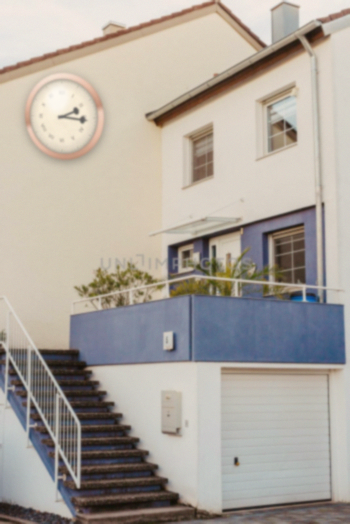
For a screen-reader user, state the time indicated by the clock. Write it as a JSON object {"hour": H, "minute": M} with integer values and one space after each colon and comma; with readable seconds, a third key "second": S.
{"hour": 2, "minute": 16}
